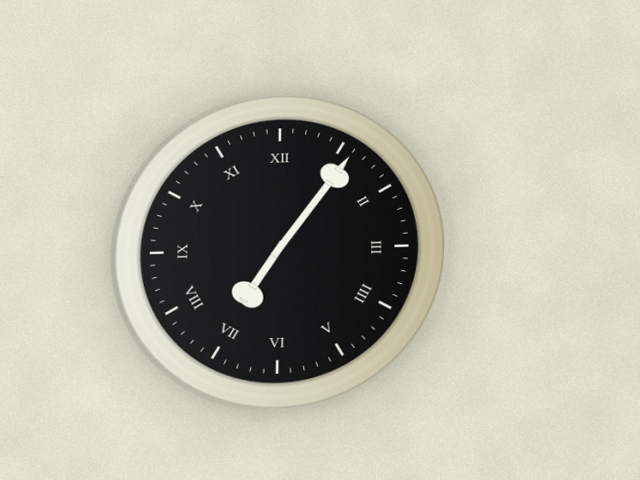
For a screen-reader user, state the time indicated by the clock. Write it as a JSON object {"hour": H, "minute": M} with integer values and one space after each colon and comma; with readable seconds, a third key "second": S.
{"hour": 7, "minute": 6}
